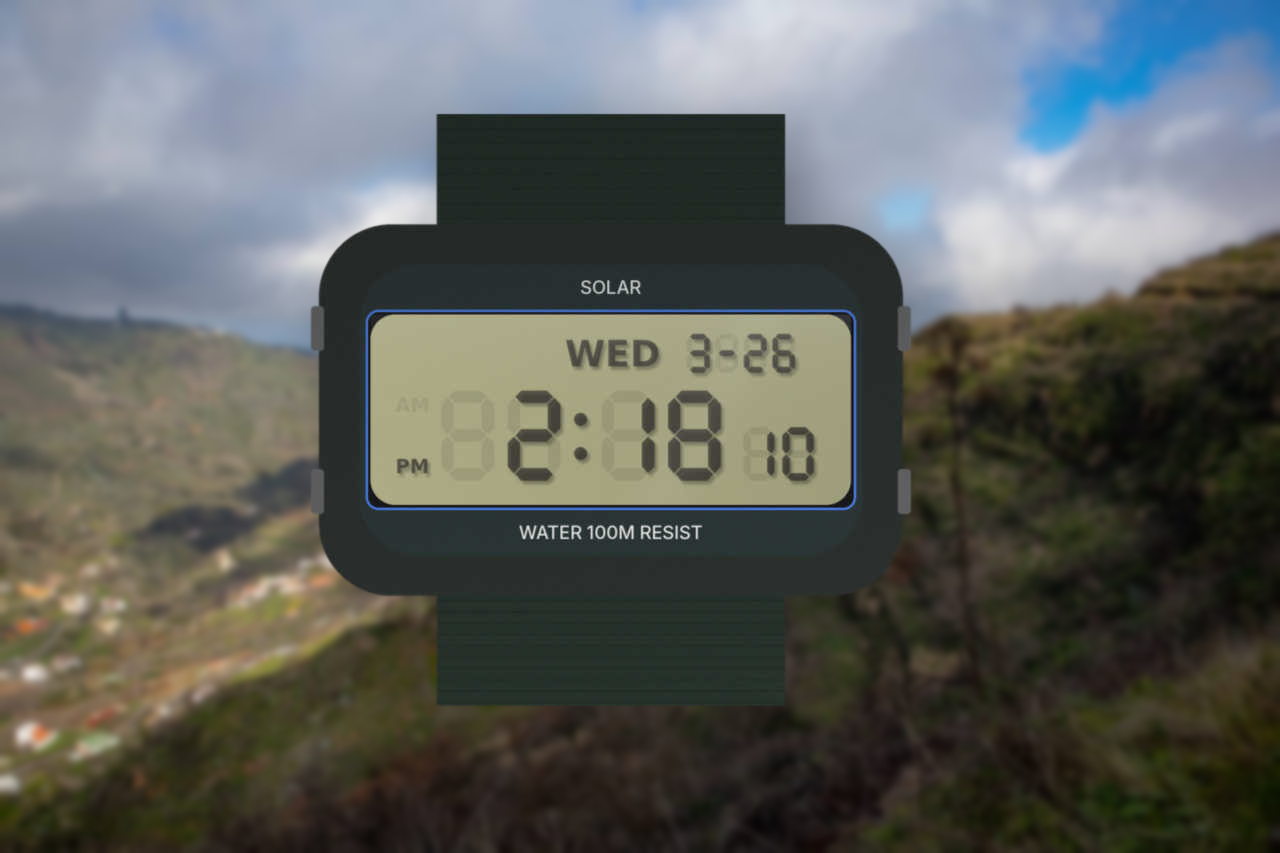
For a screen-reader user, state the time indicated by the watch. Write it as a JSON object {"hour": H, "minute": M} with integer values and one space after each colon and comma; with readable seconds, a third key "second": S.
{"hour": 2, "minute": 18, "second": 10}
